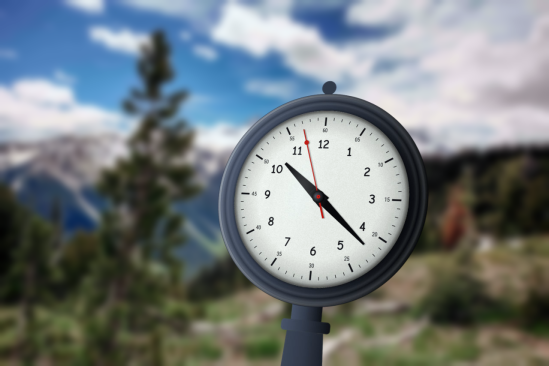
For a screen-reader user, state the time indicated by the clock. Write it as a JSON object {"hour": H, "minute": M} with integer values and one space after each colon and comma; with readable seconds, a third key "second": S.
{"hour": 10, "minute": 21, "second": 57}
